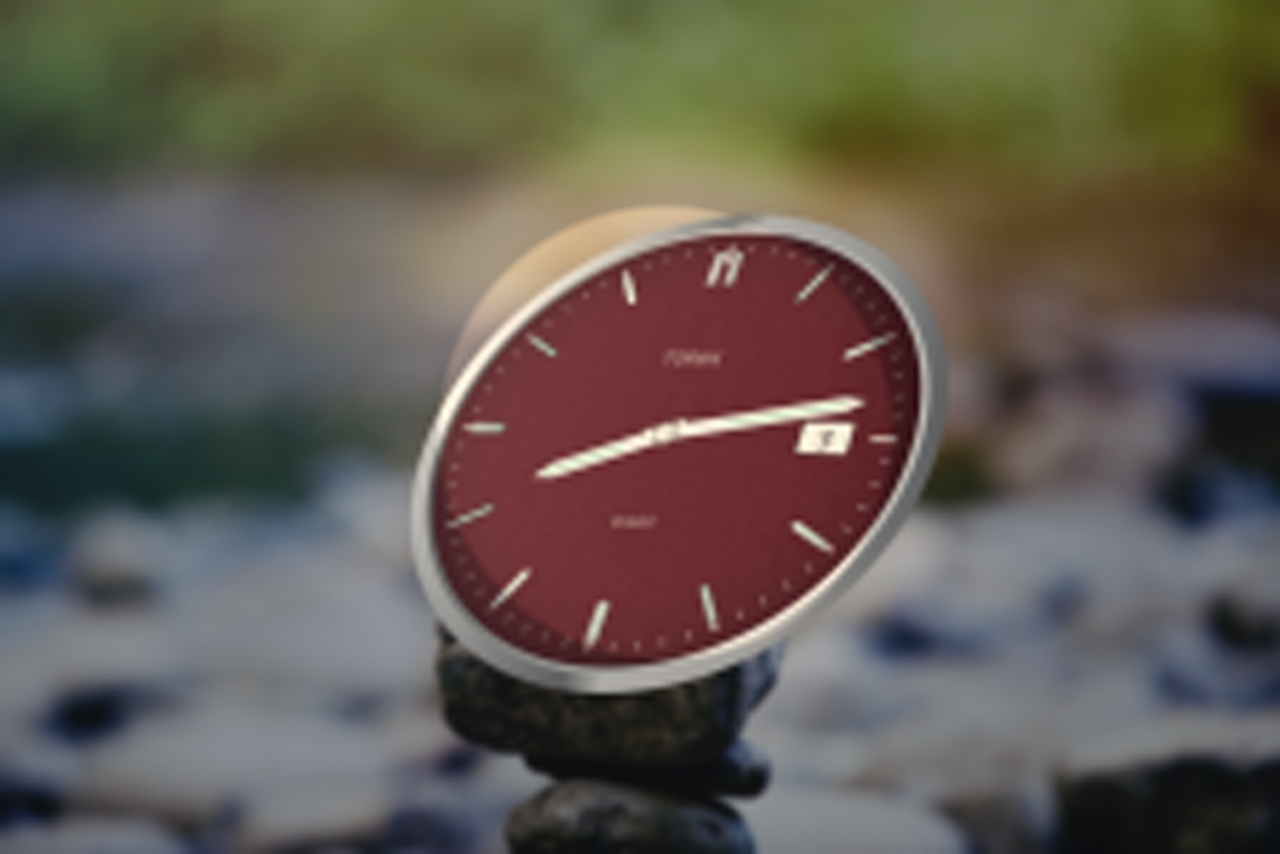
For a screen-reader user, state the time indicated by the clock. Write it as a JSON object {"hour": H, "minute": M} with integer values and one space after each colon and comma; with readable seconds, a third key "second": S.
{"hour": 8, "minute": 13}
